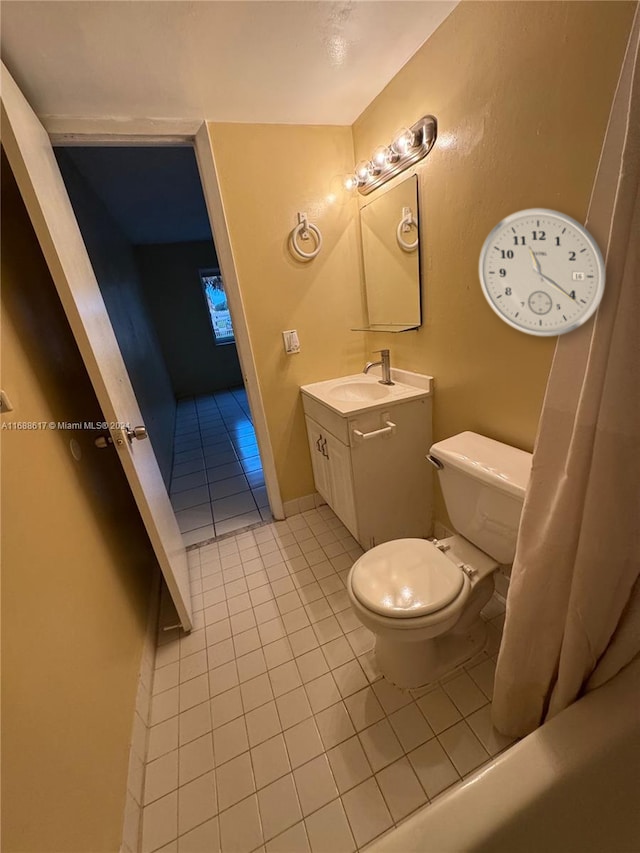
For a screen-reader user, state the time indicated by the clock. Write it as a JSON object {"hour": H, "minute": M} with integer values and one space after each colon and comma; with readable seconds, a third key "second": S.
{"hour": 11, "minute": 21}
